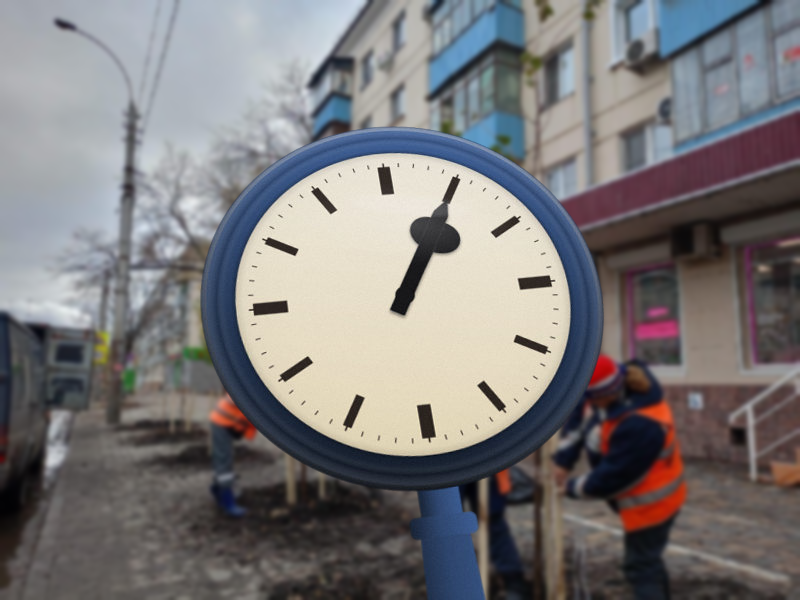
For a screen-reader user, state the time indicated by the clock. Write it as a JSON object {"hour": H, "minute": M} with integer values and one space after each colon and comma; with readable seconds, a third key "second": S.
{"hour": 1, "minute": 5}
